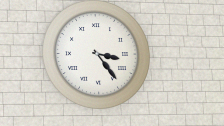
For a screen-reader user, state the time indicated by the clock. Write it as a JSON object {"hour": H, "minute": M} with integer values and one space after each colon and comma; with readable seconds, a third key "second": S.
{"hour": 3, "minute": 24}
